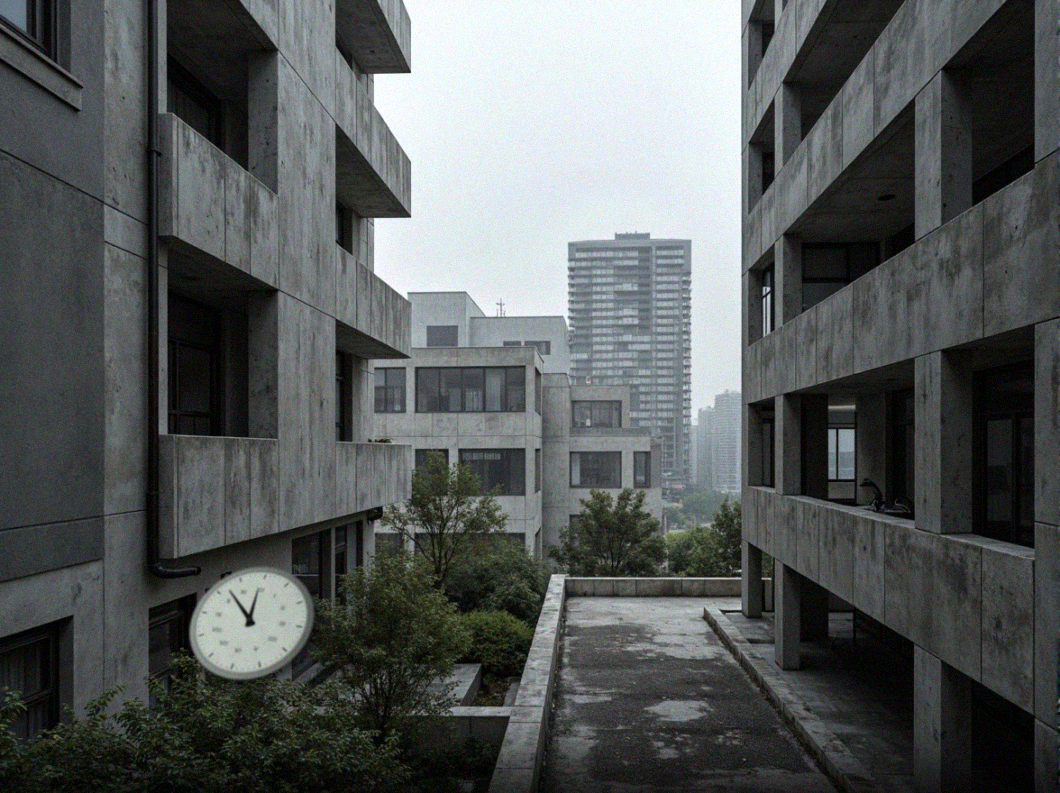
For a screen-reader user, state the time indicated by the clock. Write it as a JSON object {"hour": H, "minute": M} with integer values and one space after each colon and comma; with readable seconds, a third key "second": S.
{"hour": 11, "minute": 52}
